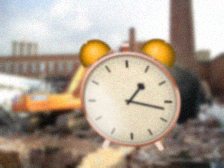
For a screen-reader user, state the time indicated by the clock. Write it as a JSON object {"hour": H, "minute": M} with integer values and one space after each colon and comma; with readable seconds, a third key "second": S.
{"hour": 1, "minute": 17}
